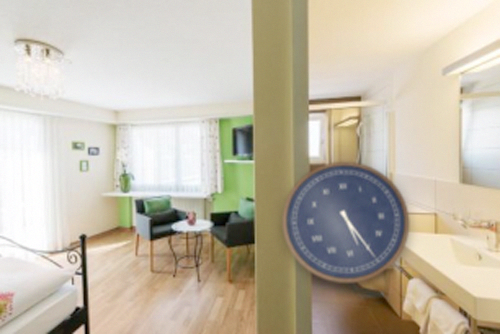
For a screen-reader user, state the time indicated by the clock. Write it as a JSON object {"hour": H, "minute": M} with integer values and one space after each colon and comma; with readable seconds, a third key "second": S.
{"hour": 5, "minute": 25}
